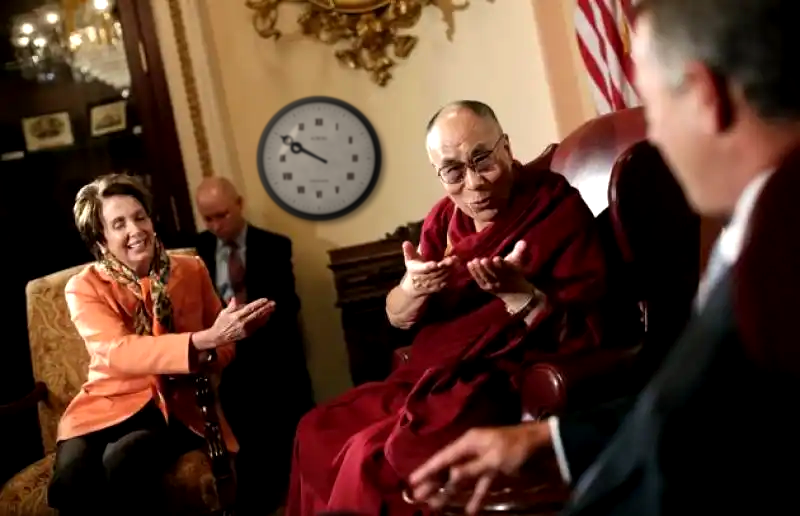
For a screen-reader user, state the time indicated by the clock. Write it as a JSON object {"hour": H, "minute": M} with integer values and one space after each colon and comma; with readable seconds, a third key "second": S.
{"hour": 9, "minute": 50}
